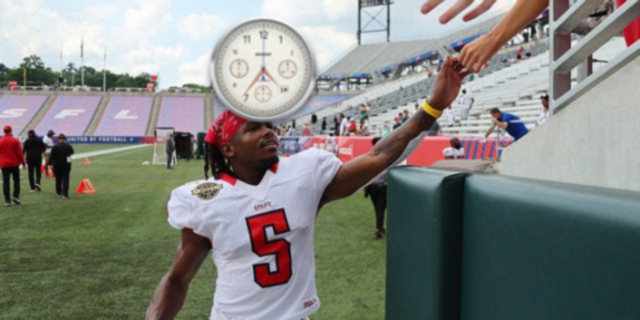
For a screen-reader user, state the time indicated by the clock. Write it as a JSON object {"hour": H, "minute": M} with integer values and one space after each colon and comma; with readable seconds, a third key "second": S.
{"hour": 4, "minute": 36}
